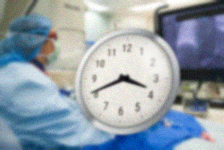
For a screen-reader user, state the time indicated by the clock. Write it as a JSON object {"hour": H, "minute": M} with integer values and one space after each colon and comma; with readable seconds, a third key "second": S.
{"hour": 3, "minute": 41}
